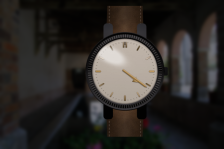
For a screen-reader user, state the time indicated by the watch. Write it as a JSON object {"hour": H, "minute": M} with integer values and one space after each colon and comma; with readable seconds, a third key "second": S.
{"hour": 4, "minute": 21}
